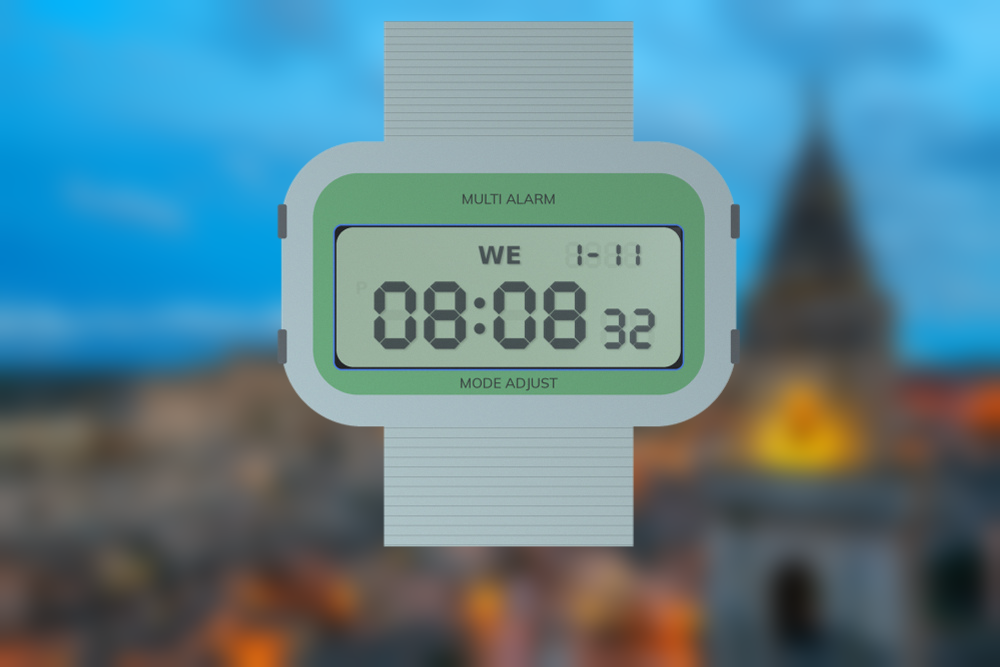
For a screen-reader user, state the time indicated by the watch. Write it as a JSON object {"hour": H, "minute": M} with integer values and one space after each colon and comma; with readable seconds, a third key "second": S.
{"hour": 8, "minute": 8, "second": 32}
